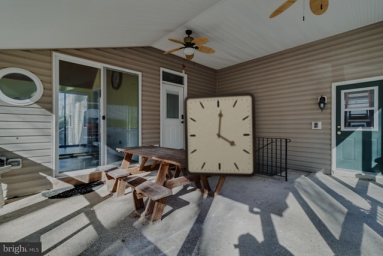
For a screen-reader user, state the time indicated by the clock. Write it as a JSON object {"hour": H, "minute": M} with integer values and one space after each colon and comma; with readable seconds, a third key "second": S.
{"hour": 4, "minute": 1}
